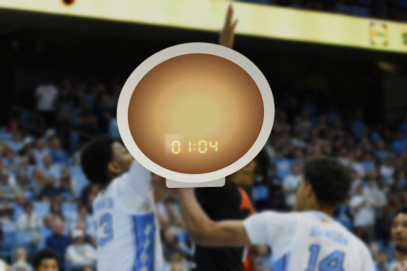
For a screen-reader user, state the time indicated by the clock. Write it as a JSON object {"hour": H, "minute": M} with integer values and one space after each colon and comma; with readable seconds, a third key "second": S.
{"hour": 1, "minute": 4}
